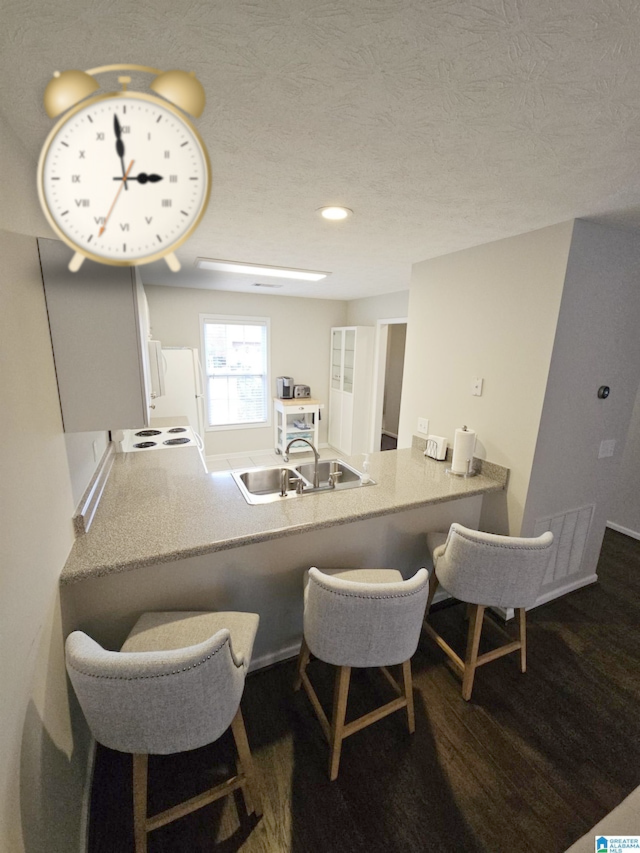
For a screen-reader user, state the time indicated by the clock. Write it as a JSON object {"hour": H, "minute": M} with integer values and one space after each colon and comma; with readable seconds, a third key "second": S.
{"hour": 2, "minute": 58, "second": 34}
